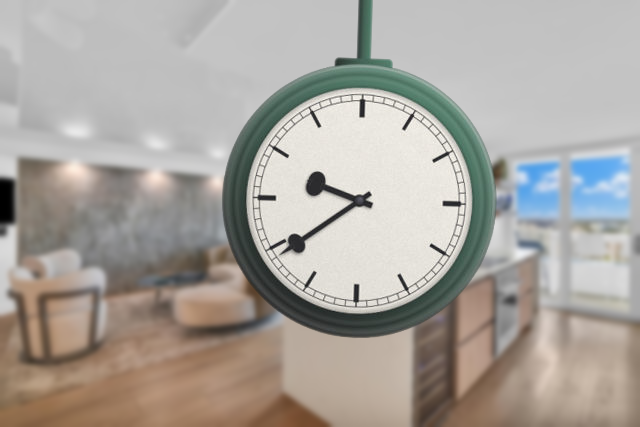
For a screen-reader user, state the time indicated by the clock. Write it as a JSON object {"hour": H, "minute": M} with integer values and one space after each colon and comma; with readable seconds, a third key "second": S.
{"hour": 9, "minute": 39}
